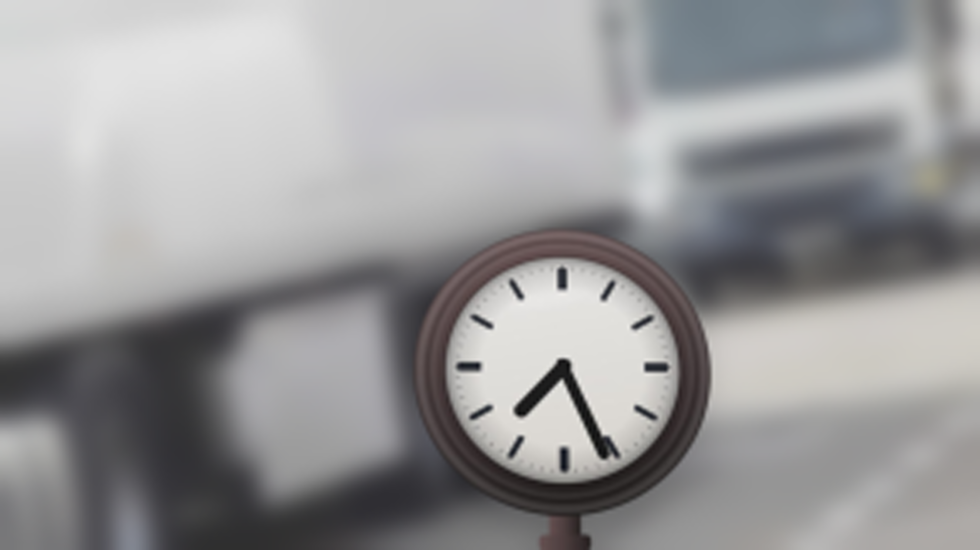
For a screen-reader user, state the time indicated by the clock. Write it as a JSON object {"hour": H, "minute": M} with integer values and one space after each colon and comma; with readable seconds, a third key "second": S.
{"hour": 7, "minute": 26}
